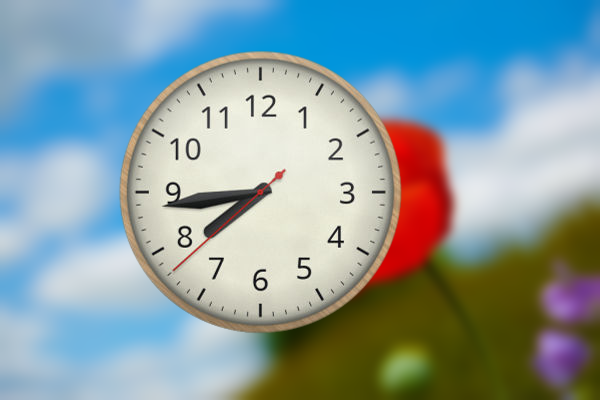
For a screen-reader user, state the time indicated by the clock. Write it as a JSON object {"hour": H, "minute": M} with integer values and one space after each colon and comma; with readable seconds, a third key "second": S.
{"hour": 7, "minute": 43, "second": 38}
